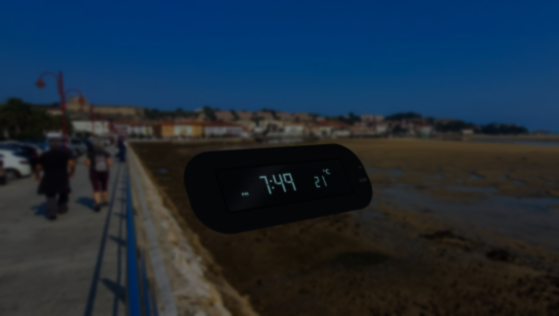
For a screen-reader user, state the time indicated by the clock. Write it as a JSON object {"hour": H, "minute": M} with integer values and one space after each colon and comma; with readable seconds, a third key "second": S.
{"hour": 7, "minute": 49}
